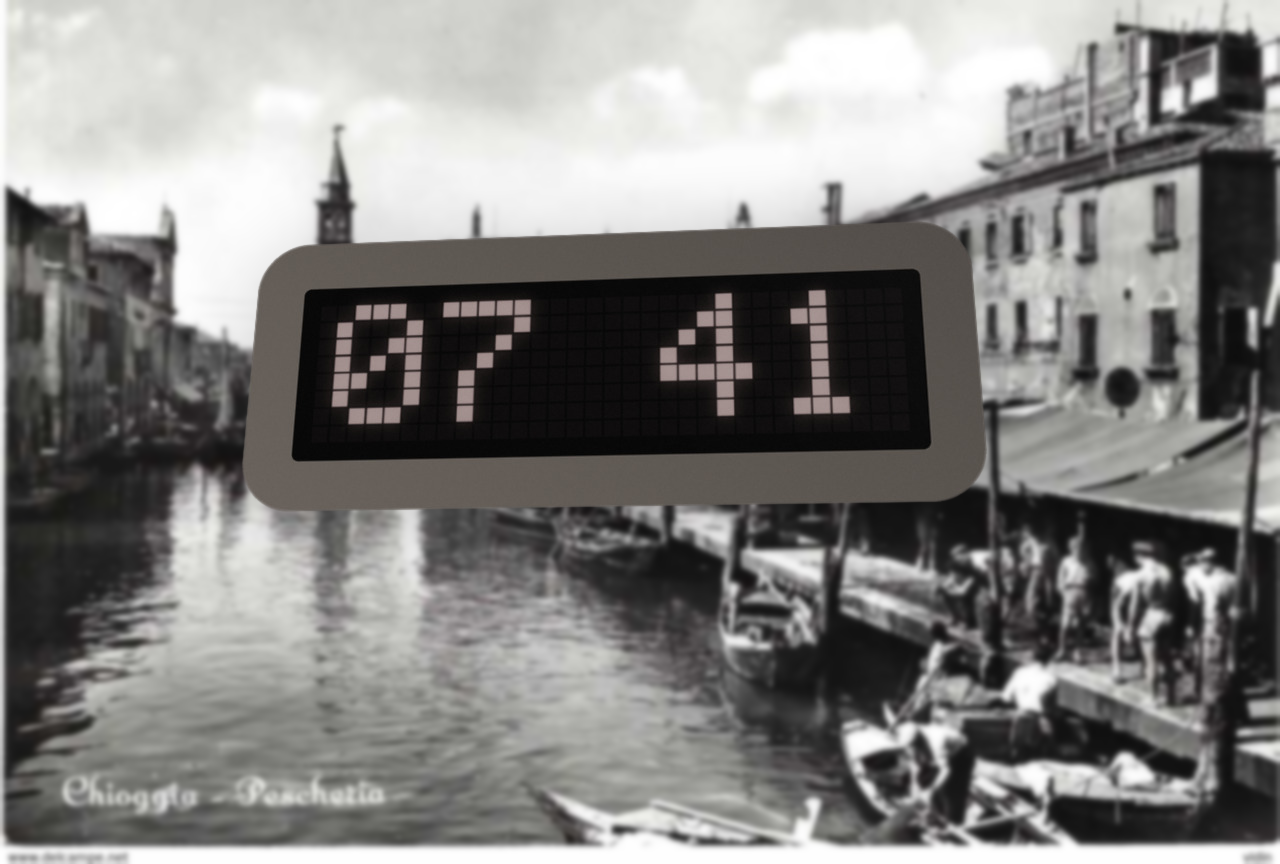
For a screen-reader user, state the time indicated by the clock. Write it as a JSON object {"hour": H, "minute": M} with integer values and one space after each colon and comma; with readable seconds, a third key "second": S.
{"hour": 7, "minute": 41}
